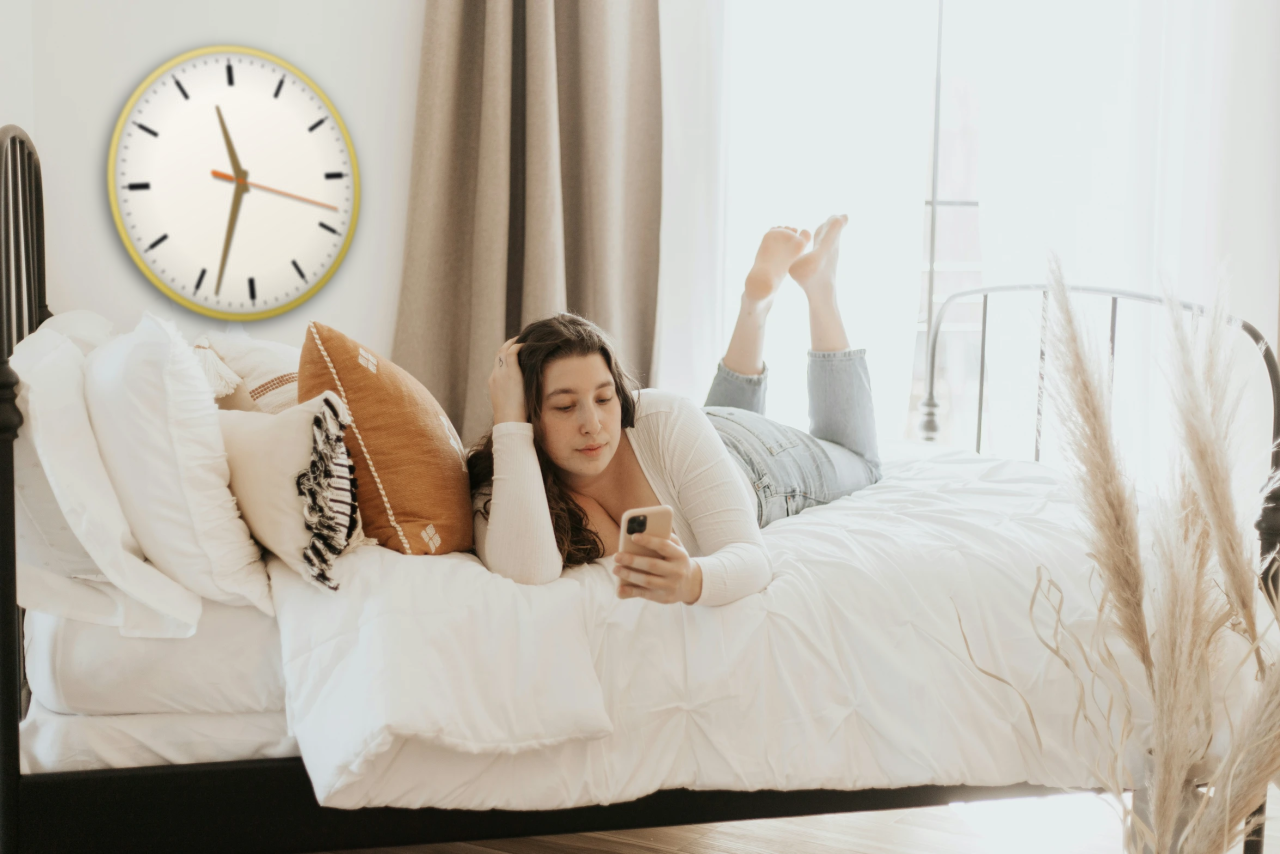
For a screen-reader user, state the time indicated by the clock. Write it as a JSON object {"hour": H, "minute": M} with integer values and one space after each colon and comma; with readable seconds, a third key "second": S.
{"hour": 11, "minute": 33, "second": 18}
